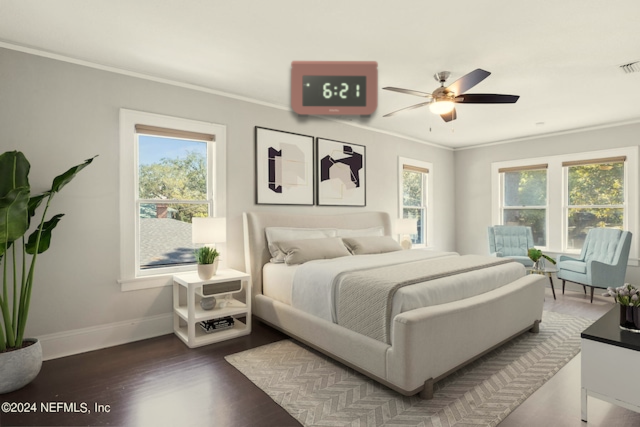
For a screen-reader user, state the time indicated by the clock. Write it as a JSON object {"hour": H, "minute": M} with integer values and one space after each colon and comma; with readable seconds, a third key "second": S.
{"hour": 6, "minute": 21}
